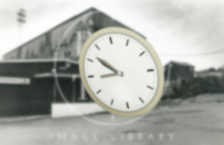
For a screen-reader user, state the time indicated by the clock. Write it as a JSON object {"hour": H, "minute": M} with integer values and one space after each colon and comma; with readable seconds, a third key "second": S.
{"hour": 8, "minute": 52}
